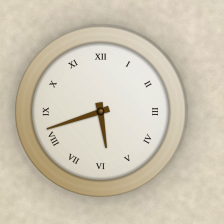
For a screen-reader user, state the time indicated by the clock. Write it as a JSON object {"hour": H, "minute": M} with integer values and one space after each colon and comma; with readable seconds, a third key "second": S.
{"hour": 5, "minute": 42}
